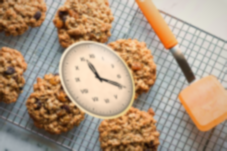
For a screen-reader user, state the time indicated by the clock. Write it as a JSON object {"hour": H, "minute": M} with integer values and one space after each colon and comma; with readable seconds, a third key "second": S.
{"hour": 11, "minute": 19}
